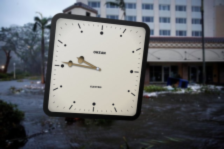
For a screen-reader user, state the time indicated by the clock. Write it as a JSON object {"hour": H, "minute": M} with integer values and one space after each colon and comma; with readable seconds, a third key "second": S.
{"hour": 9, "minute": 46}
